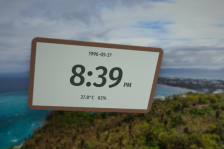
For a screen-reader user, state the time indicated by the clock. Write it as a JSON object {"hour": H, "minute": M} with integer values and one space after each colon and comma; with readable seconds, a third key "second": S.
{"hour": 8, "minute": 39}
